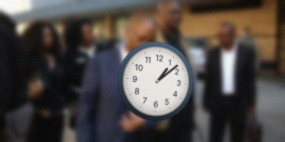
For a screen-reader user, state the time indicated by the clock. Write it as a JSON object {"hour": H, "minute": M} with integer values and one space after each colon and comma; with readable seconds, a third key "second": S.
{"hour": 1, "minute": 8}
